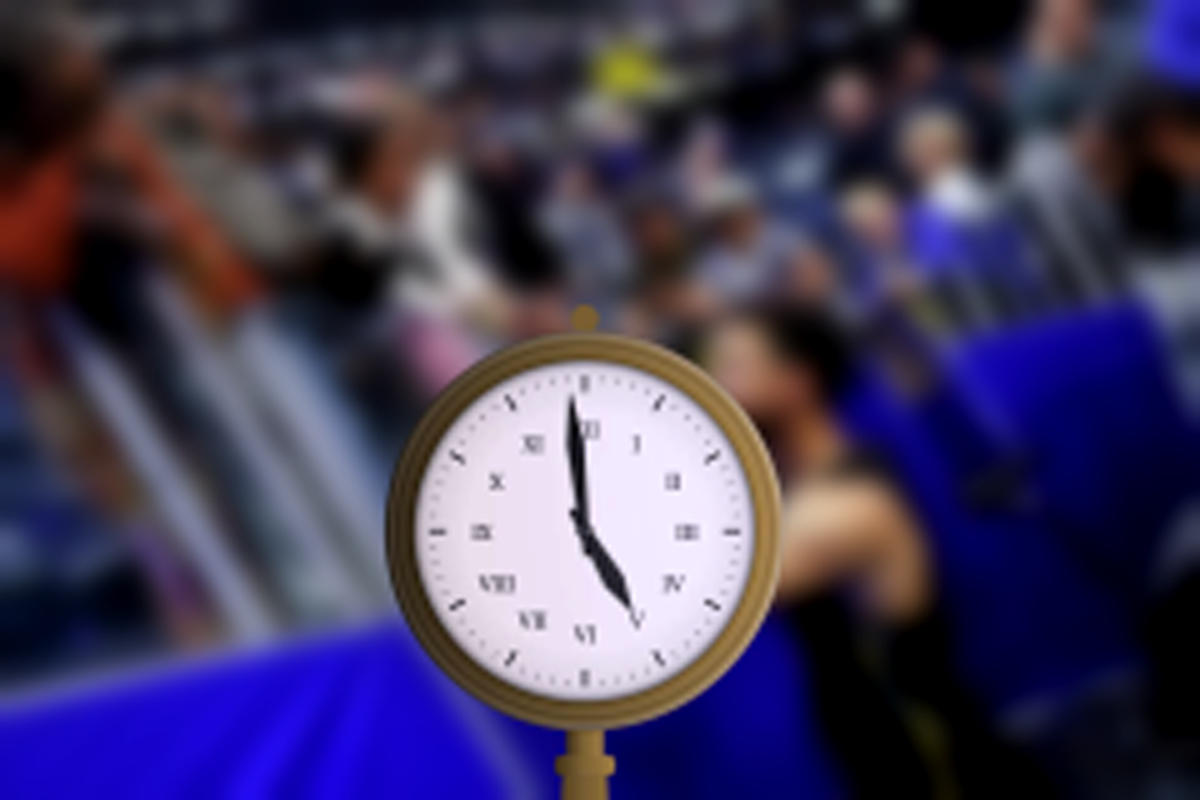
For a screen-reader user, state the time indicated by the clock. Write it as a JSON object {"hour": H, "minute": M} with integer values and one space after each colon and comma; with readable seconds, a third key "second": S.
{"hour": 4, "minute": 59}
